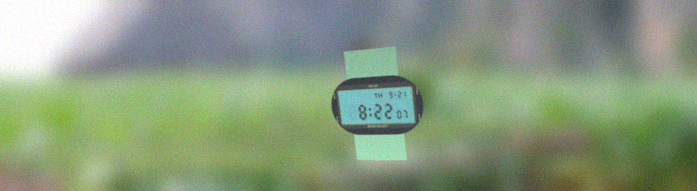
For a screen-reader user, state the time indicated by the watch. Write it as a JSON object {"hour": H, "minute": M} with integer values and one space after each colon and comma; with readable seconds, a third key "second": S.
{"hour": 8, "minute": 22, "second": 7}
